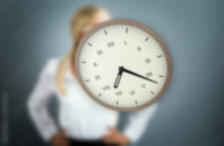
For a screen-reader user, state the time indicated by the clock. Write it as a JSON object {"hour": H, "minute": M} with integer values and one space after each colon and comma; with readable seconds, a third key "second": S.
{"hour": 7, "minute": 22}
